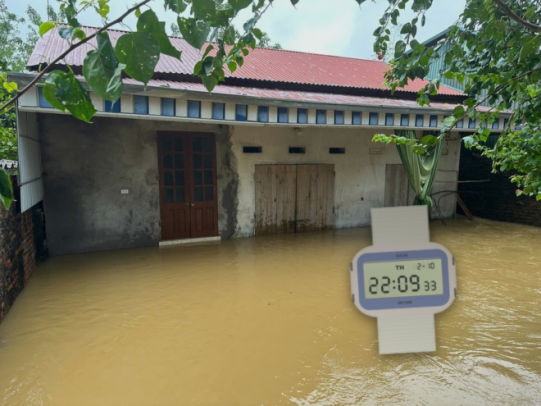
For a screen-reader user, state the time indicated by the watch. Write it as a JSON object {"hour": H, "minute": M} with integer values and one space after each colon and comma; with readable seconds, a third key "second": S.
{"hour": 22, "minute": 9, "second": 33}
